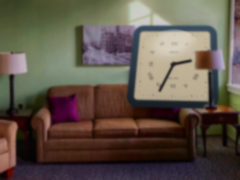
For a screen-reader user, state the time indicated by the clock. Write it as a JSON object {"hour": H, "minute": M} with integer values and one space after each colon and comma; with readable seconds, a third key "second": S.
{"hour": 2, "minute": 34}
